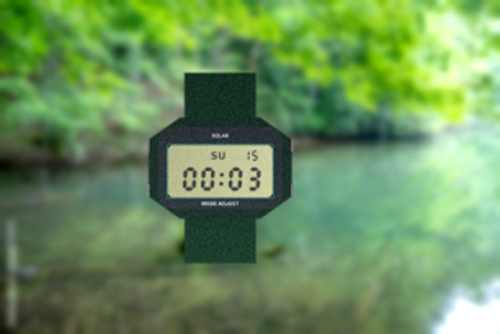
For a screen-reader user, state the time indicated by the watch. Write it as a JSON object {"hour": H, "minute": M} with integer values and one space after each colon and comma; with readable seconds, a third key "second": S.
{"hour": 0, "minute": 3}
